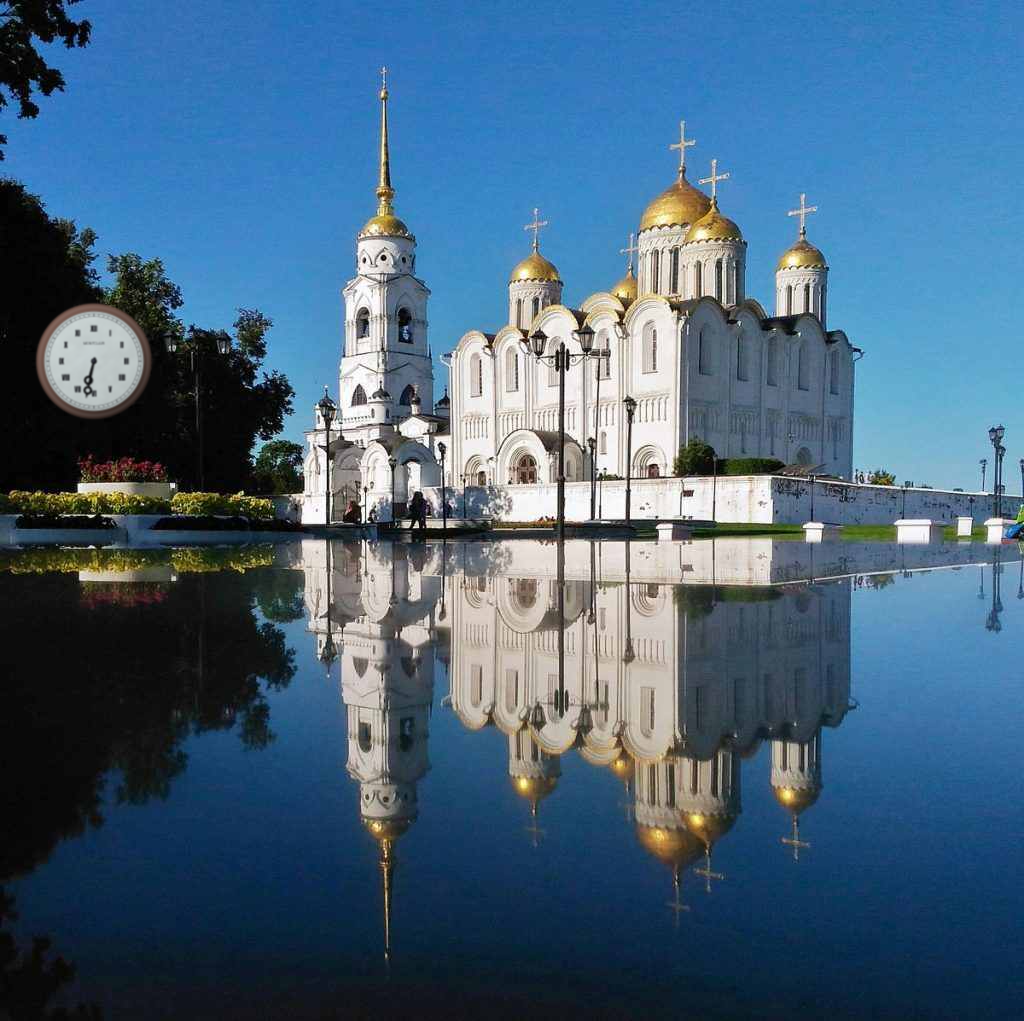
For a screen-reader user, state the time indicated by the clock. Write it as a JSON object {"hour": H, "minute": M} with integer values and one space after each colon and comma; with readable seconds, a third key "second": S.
{"hour": 6, "minute": 32}
